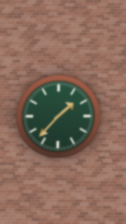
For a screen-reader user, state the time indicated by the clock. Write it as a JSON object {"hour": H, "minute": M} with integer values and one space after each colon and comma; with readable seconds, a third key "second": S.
{"hour": 1, "minute": 37}
